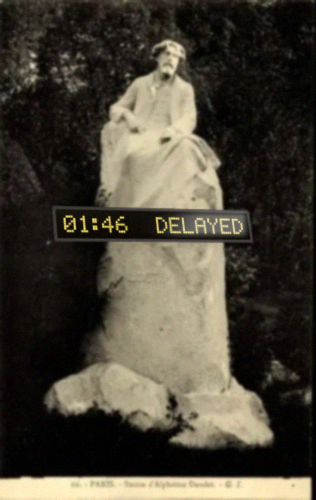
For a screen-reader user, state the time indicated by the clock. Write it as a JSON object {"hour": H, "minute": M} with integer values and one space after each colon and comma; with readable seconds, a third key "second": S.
{"hour": 1, "minute": 46}
